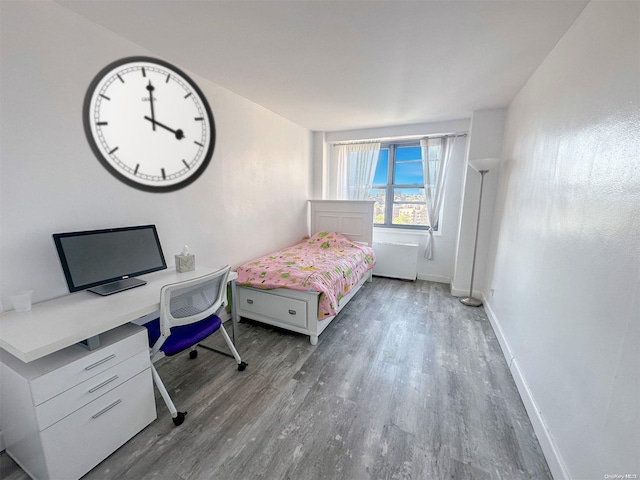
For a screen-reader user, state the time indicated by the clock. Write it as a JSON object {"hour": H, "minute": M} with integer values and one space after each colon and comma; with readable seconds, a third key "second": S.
{"hour": 4, "minute": 1}
